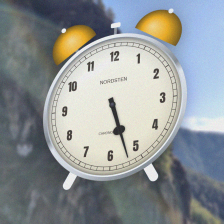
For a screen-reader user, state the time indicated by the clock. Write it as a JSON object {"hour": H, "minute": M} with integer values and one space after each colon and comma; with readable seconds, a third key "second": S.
{"hour": 5, "minute": 27}
